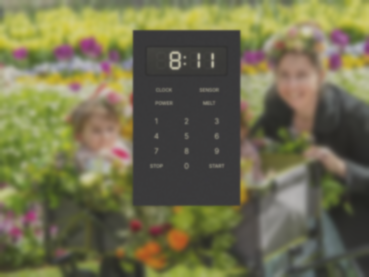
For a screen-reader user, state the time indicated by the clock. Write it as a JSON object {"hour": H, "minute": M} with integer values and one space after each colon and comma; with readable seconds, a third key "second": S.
{"hour": 8, "minute": 11}
